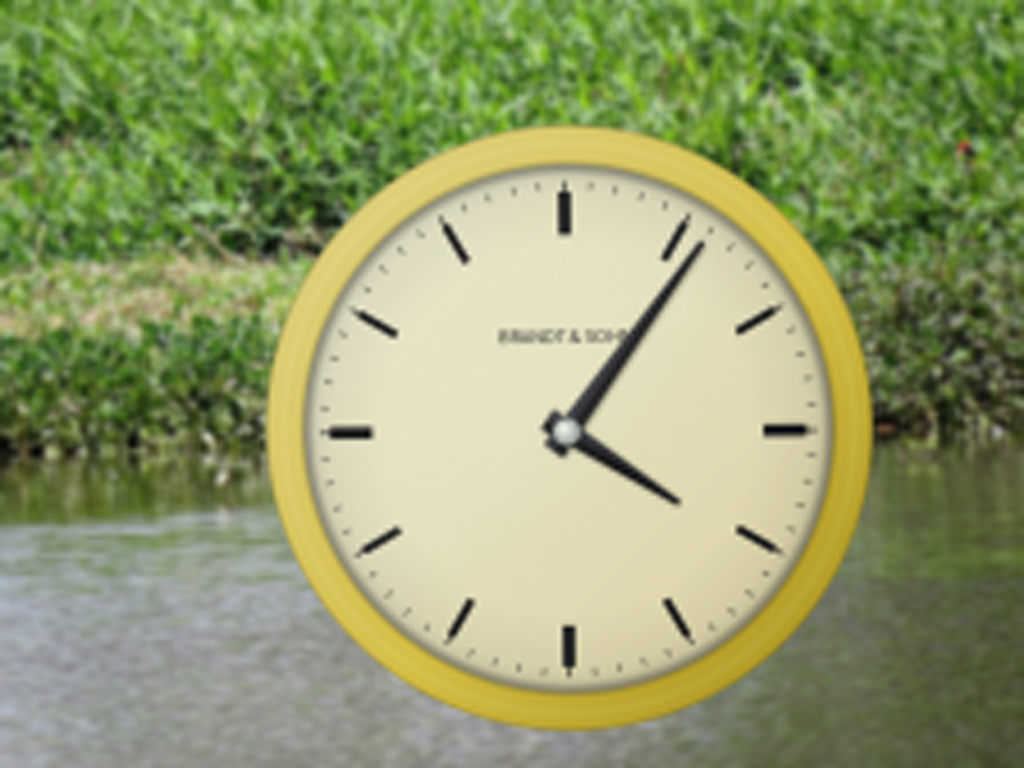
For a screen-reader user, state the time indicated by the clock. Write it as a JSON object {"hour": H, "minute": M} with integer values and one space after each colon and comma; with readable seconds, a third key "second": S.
{"hour": 4, "minute": 6}
